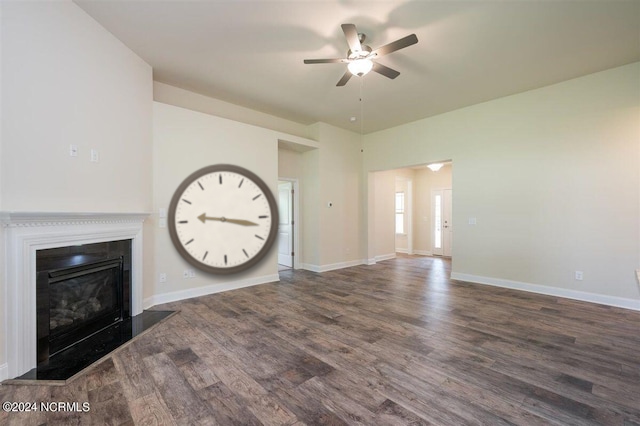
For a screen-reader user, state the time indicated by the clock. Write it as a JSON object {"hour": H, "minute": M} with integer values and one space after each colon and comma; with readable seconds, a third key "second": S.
{"hour": 9, "minute": 17}
